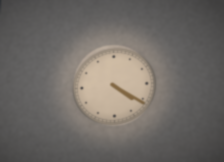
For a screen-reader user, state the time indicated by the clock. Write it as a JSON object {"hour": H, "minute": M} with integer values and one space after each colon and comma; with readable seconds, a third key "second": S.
{"hour": 4, "minute": 21}
